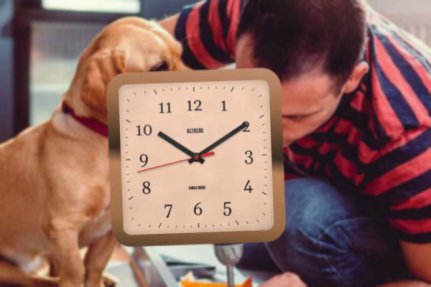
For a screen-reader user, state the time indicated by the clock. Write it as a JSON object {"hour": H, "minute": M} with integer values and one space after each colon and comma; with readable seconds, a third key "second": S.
{"hour": 10, "minute": 9, "second": 43}
